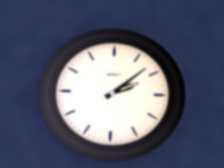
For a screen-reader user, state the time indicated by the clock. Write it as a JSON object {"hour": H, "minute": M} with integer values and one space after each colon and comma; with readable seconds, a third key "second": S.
{"hour": 2, "minute": 8}
